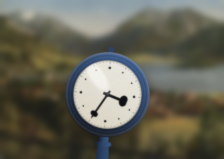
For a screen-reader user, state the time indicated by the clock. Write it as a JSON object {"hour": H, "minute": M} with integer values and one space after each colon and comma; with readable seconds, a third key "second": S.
{"hour": 3, "minute": 35}
